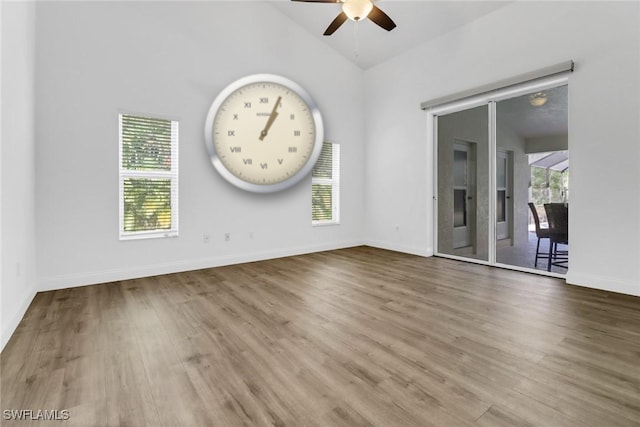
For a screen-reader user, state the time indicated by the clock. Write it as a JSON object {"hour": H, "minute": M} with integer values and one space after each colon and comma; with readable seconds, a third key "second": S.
{"hour": 1, "minute": 4}
